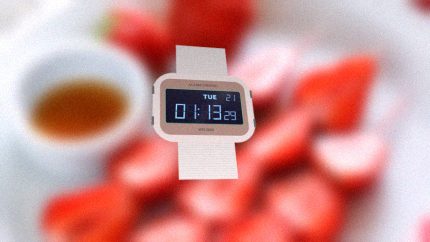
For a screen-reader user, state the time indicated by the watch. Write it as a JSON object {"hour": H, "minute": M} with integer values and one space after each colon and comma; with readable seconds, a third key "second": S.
{"hour": 1, "minute": 13, "second": 29}
